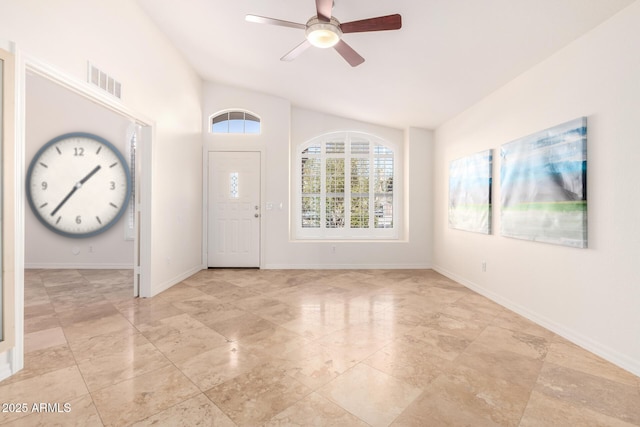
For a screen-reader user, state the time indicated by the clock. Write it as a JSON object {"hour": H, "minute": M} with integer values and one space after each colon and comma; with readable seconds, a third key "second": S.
{"hour": 1, "minute": 37}
